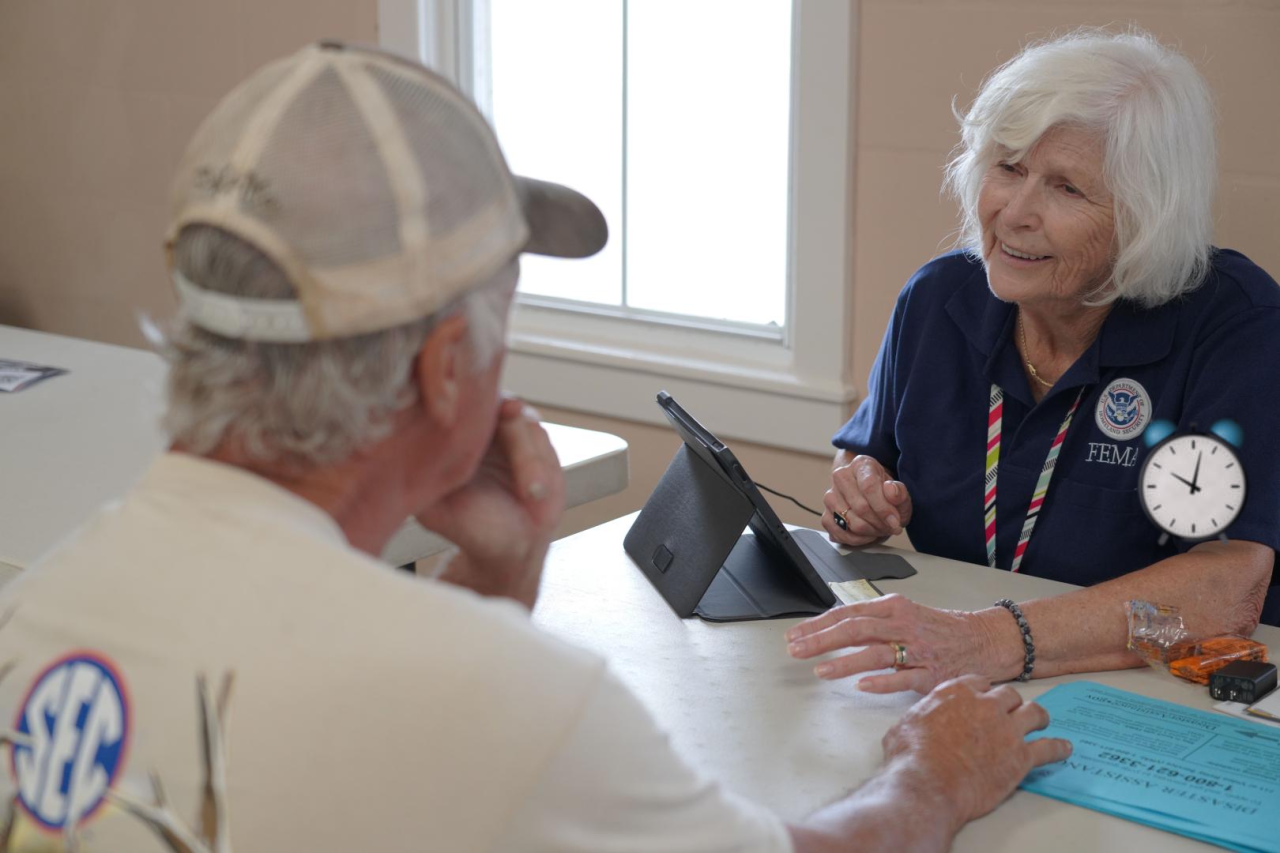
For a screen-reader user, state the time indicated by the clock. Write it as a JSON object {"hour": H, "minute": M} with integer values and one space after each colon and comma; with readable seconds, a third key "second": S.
{"hour": 10, "minute": 2}
